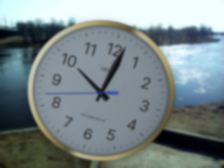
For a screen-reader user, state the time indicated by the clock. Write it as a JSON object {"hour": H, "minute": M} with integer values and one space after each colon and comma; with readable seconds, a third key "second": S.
{"hour": 10, "minute": 1, "second": 42}
